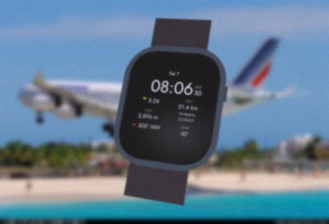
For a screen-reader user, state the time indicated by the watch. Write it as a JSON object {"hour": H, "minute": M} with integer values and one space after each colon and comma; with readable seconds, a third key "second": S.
{"hour": 8, "minute": 6}
